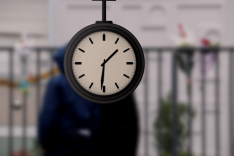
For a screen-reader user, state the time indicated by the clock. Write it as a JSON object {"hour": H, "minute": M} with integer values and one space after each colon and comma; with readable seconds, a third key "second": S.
{"hour": 1, "minute": 31}
